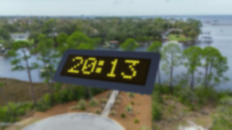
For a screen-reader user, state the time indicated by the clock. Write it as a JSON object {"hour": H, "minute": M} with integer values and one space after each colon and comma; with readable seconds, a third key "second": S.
{"hour": 20, "minute": 13}
